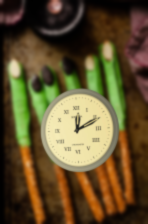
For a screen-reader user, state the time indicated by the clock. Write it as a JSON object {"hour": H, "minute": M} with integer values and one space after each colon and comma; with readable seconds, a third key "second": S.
{"hour": 12, "minute": 11}
